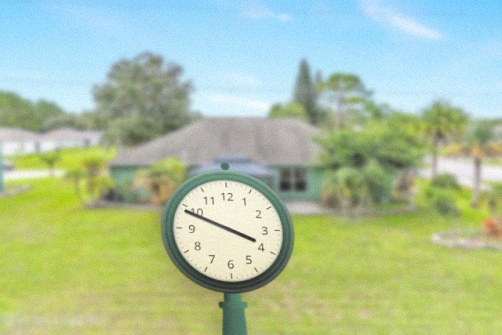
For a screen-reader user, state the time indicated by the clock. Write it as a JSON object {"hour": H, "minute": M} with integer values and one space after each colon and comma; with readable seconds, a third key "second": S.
{"hour": 3, "minute": 49}
